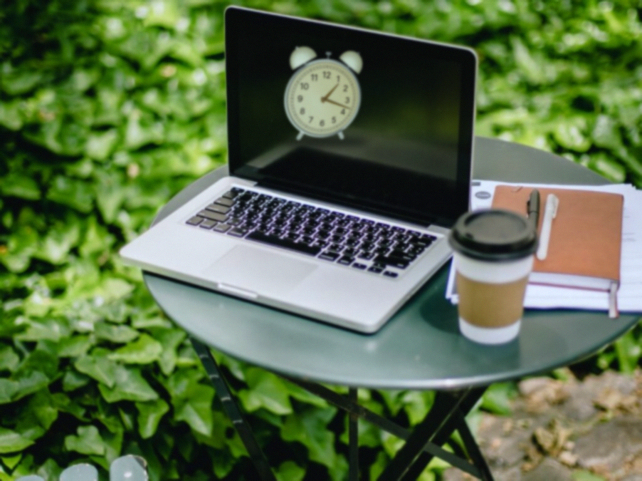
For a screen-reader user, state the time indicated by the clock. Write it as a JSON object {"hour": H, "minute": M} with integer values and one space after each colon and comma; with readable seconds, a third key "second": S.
{"hour": 1, "minute": 18}
